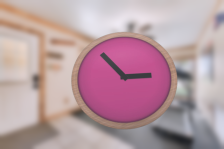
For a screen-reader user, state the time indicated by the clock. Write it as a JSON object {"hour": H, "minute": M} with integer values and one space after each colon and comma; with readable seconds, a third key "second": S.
{"hour": 2, "minute": 53}
